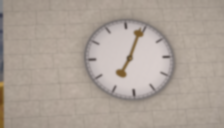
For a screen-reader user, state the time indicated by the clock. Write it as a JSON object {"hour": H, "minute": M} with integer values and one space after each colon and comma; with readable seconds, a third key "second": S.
{"hour": 7, "minute": 4}
